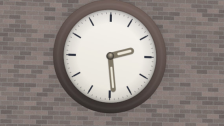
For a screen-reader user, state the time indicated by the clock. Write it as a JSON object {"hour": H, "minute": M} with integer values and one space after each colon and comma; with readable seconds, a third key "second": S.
{"hour": 2, "minute": 29}
